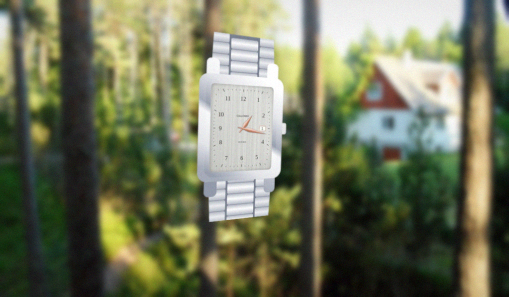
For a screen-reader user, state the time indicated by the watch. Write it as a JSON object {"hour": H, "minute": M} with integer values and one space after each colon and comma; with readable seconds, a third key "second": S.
{"hour": 1, "minute": 17}
